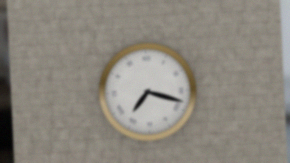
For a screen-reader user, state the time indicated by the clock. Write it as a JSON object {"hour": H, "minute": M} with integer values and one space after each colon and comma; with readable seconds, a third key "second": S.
{"hour": 7, "minute": 18}
